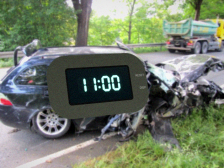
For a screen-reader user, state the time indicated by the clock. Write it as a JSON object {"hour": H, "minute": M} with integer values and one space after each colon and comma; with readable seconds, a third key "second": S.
{"hour": 11, "minute": 0}
